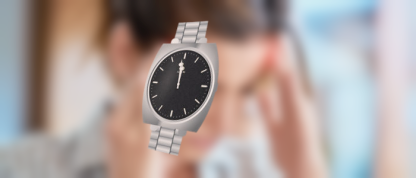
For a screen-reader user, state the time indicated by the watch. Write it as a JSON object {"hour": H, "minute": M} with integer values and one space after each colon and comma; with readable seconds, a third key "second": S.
{"hour": 11, "minute": 59}
